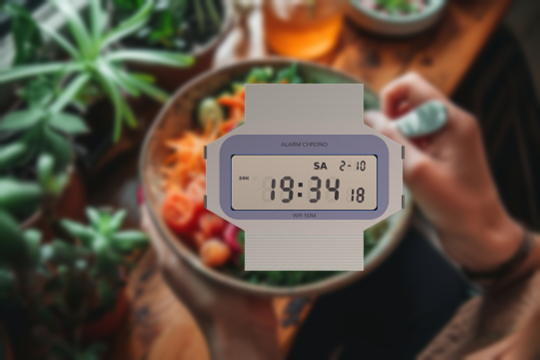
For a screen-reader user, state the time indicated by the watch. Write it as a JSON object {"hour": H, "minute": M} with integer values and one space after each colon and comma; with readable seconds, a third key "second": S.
{"hour": 19, "minute": 34, "second": 18}
